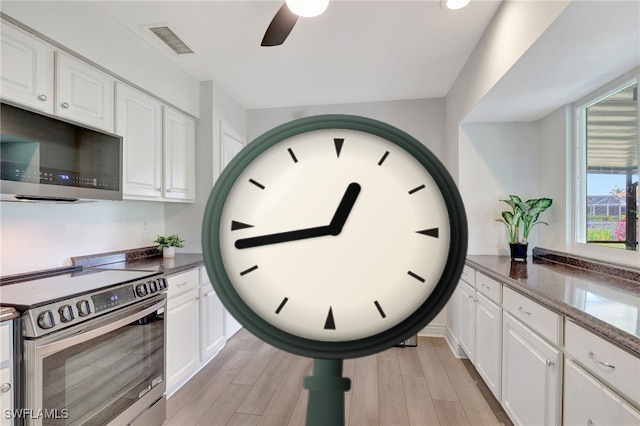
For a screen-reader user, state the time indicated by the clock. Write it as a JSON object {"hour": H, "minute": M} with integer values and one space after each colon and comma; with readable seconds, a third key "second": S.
{"hour": 12, "minute": 43}
